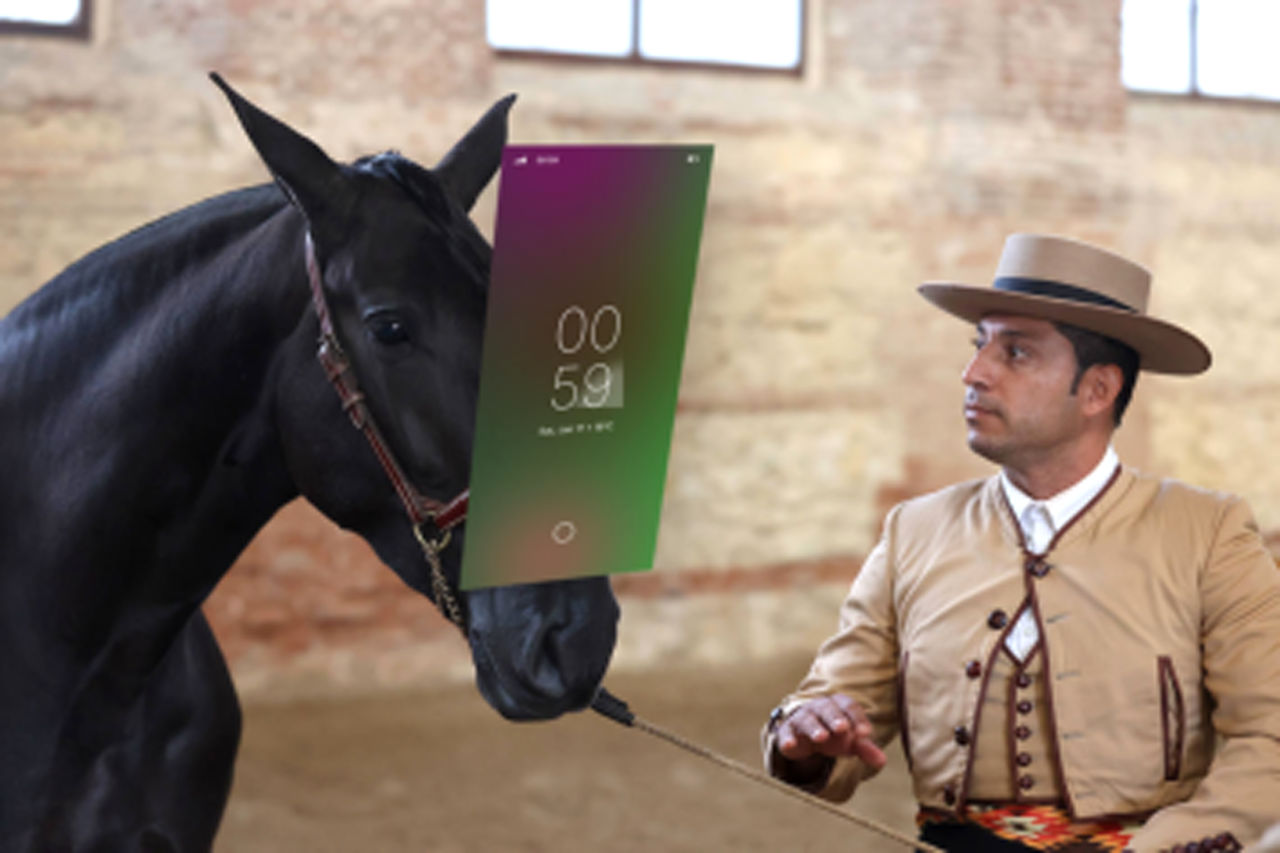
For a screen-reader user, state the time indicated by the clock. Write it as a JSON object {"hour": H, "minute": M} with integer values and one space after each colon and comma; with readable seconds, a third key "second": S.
{"hour": 0, "minute": 59}
